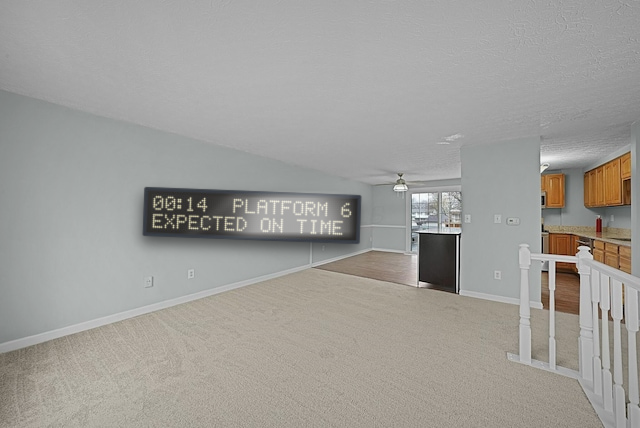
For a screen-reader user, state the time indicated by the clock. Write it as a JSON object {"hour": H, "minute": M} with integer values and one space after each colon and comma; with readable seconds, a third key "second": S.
{"hour": 0, "minute": 14}
